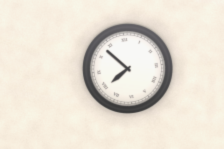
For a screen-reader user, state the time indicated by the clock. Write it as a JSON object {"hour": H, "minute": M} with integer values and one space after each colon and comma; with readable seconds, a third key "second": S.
{"hour": 7, "minute": 53}
